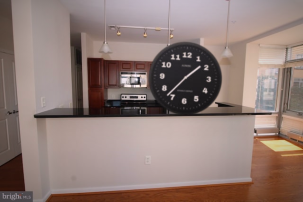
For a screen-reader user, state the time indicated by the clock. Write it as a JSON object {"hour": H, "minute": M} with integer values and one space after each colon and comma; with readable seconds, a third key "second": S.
{"hour": 1, "minute": 37}
